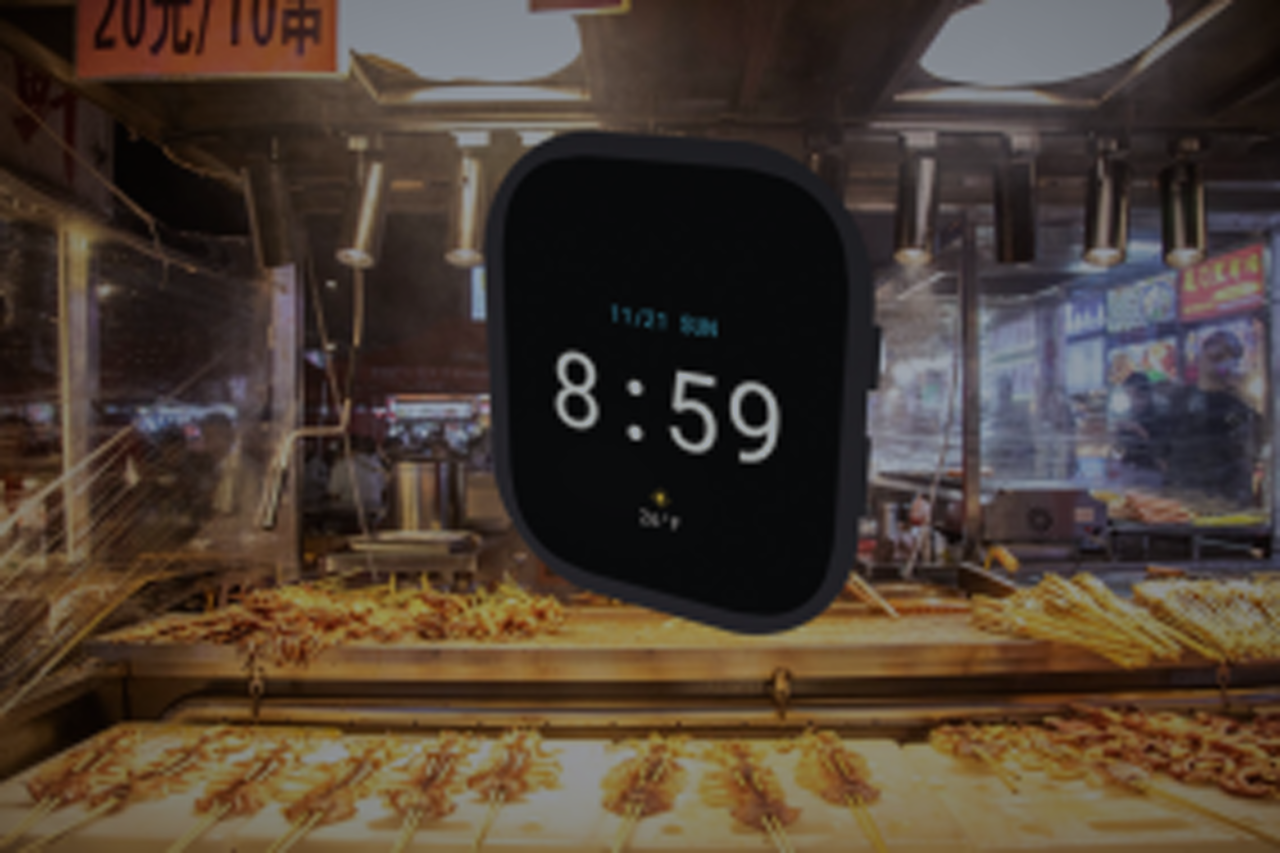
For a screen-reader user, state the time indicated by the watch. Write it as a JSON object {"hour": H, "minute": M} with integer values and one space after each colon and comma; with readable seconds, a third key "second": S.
{"hour": 8, "minute": 59}
